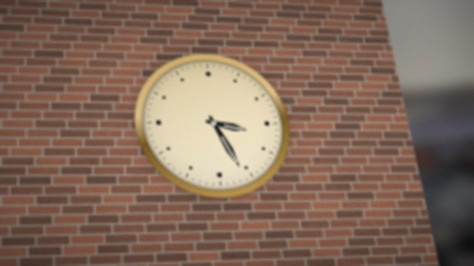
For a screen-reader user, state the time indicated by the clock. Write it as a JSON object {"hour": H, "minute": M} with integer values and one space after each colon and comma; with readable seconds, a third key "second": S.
{"hour": 3, "minute": 26}
